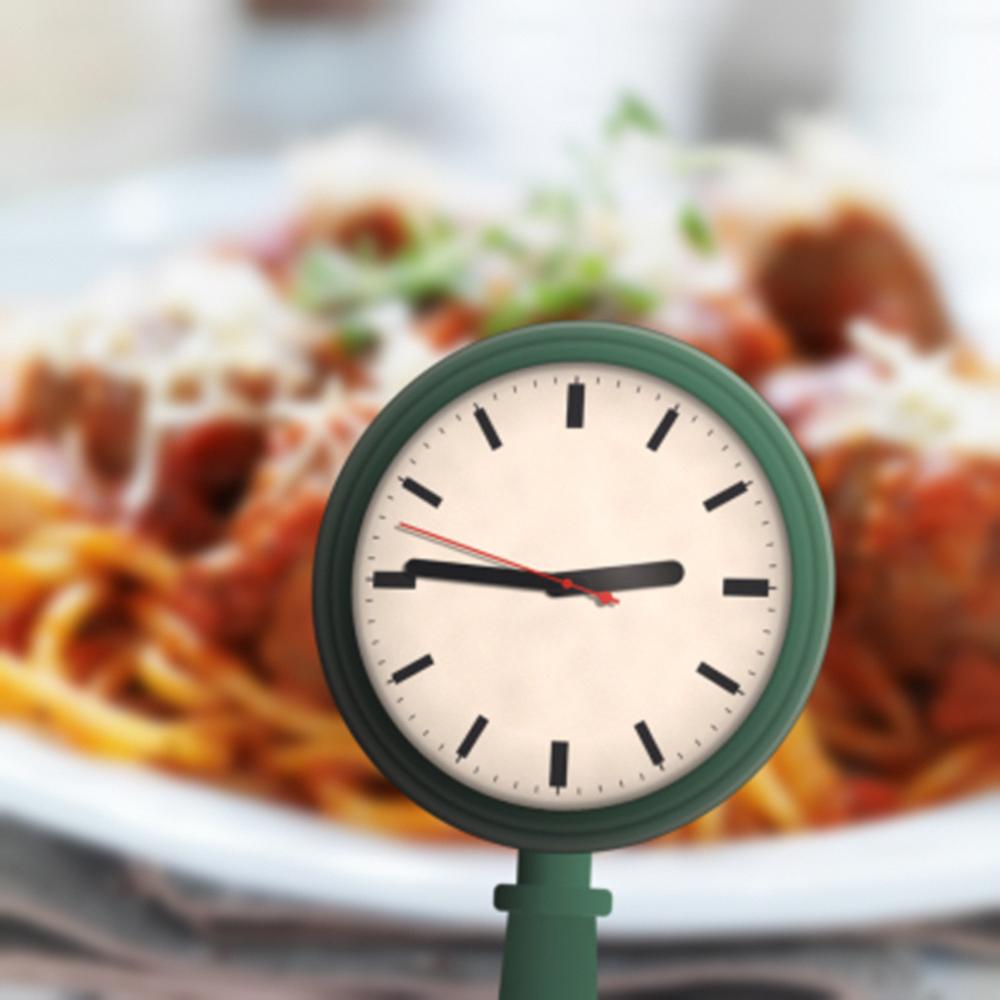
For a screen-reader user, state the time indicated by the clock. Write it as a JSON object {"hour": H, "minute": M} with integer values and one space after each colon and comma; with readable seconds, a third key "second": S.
{"hour": 2, "minute": 45, "second": 48}
